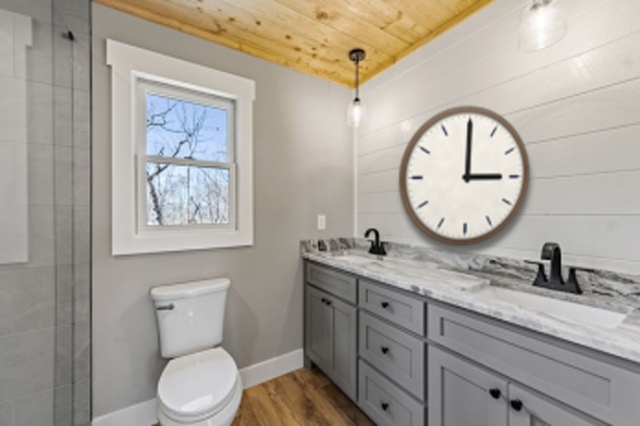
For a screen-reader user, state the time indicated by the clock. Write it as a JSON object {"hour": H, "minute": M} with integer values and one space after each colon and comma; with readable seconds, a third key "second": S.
{"hour": 3, "minute": 0}
